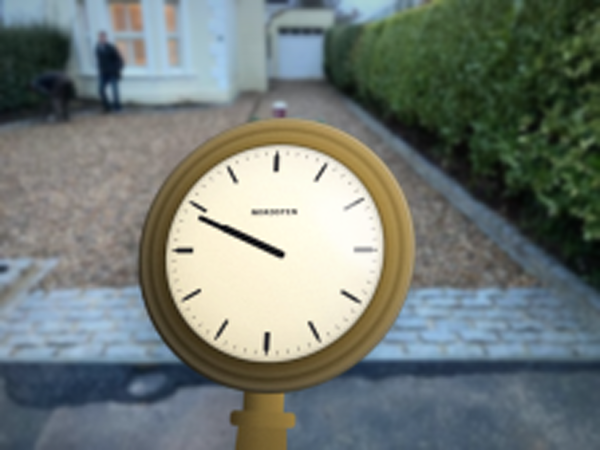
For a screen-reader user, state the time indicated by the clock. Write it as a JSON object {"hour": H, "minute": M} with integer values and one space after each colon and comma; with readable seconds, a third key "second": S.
{"hour": 9, "minute": 49}
